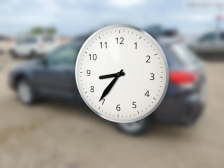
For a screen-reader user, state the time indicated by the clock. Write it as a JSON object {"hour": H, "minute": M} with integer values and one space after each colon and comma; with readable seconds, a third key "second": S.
{"hour": 8, "minute": 36}
